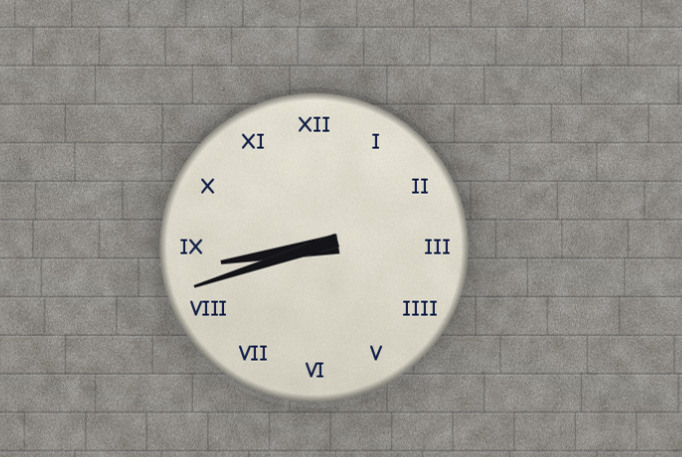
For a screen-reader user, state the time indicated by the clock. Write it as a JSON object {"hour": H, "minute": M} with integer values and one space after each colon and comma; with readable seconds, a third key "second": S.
{"hour": 8, "minute": 42}
